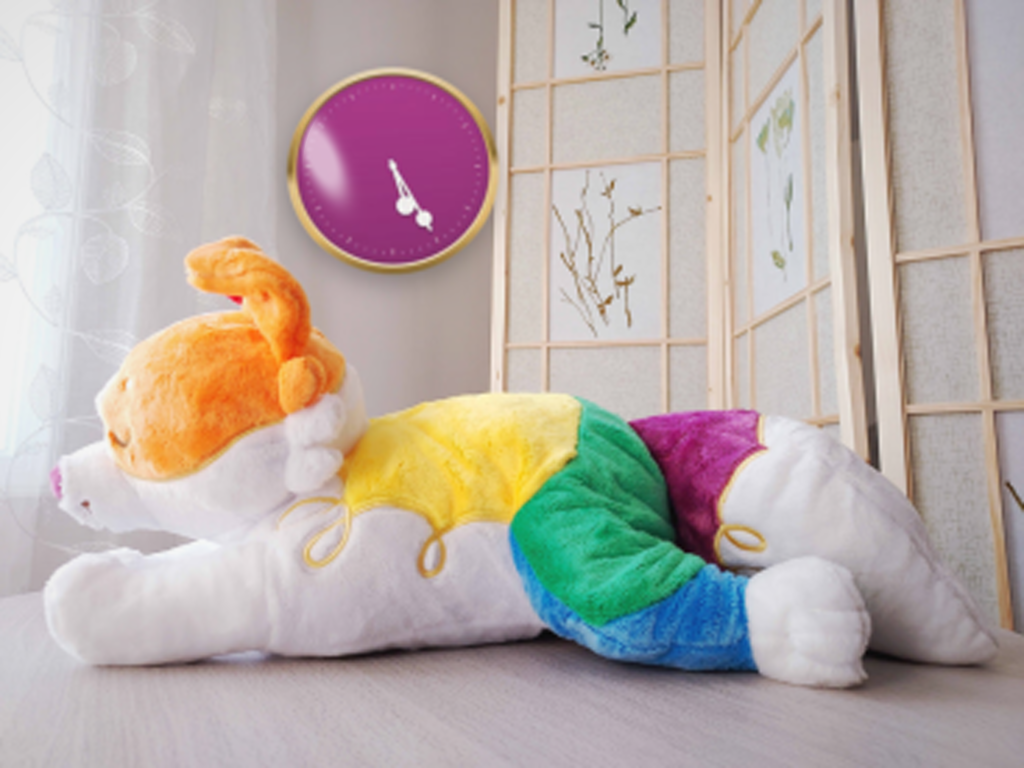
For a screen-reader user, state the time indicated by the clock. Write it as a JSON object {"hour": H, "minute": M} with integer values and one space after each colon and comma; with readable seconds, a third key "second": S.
{"hour": 5, "minute": 25}
